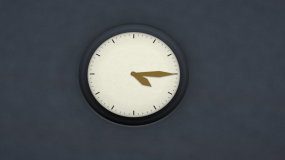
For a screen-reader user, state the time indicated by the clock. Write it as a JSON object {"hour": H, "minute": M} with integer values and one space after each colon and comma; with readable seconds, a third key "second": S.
{"hour": 4, "minute": 15}
